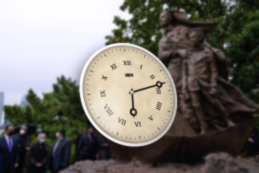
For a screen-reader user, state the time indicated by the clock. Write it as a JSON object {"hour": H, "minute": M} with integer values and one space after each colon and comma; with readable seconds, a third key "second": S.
{"hour": 6, "minute": 13}
